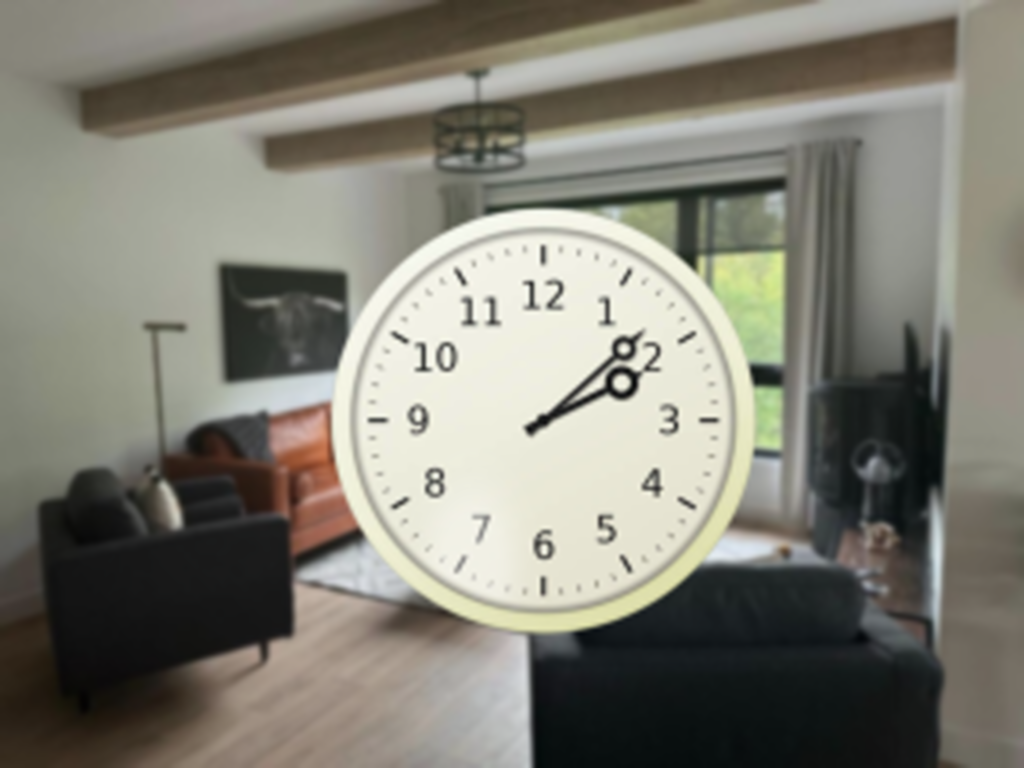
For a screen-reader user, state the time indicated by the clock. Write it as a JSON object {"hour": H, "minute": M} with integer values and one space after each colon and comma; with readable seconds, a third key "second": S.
{"hour": 2, "minute": 8}
